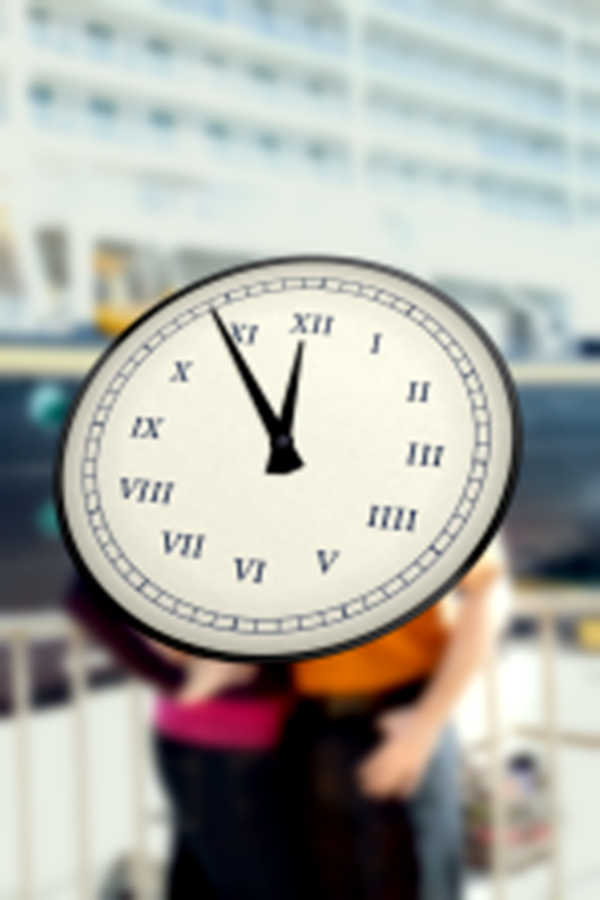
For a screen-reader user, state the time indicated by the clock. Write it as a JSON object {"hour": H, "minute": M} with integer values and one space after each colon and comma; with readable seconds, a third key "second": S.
{"hour": 11, "minute": 54}
